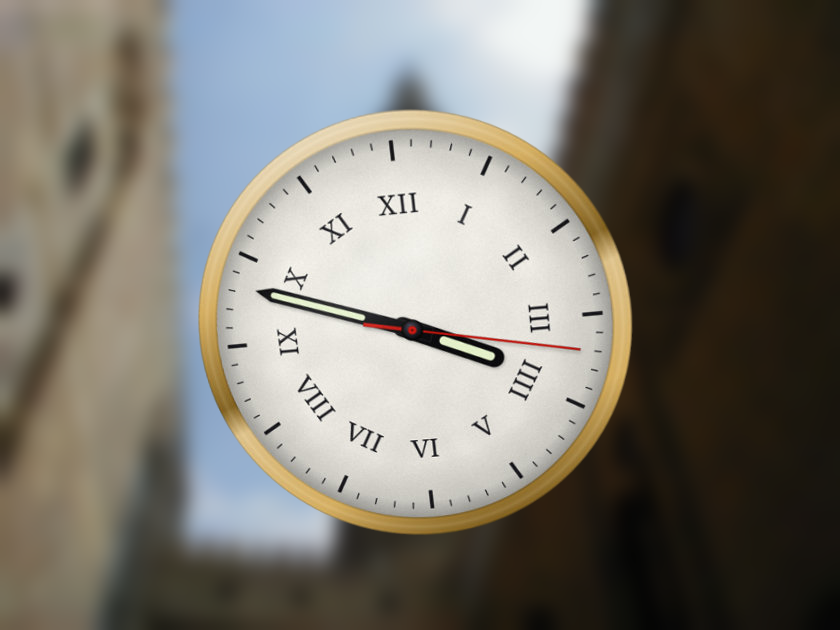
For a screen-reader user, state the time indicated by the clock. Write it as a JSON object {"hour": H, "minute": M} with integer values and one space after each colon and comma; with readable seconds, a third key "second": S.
{"hour": 3, "minute": 48, "second": 17}
